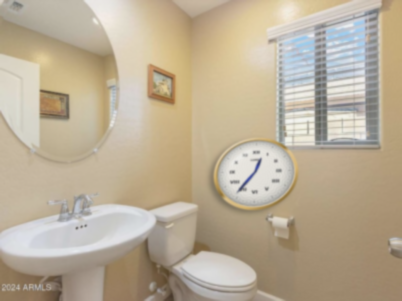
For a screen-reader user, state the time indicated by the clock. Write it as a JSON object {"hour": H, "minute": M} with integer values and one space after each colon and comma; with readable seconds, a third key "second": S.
{"hour": 12, "minute": 36}
